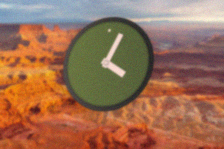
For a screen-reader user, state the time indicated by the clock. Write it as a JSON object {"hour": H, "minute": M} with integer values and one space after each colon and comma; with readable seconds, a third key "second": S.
{"hour": 4, "minute": 4}
